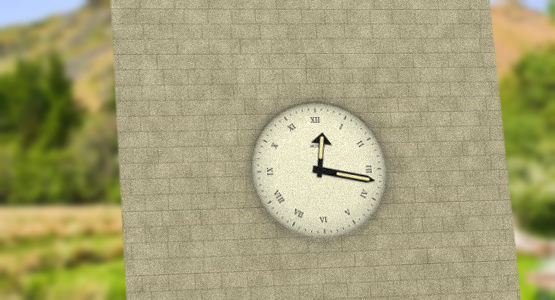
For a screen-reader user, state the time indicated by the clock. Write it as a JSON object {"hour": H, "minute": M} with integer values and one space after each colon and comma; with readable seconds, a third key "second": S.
{"hour": 12, "minute": 17}
